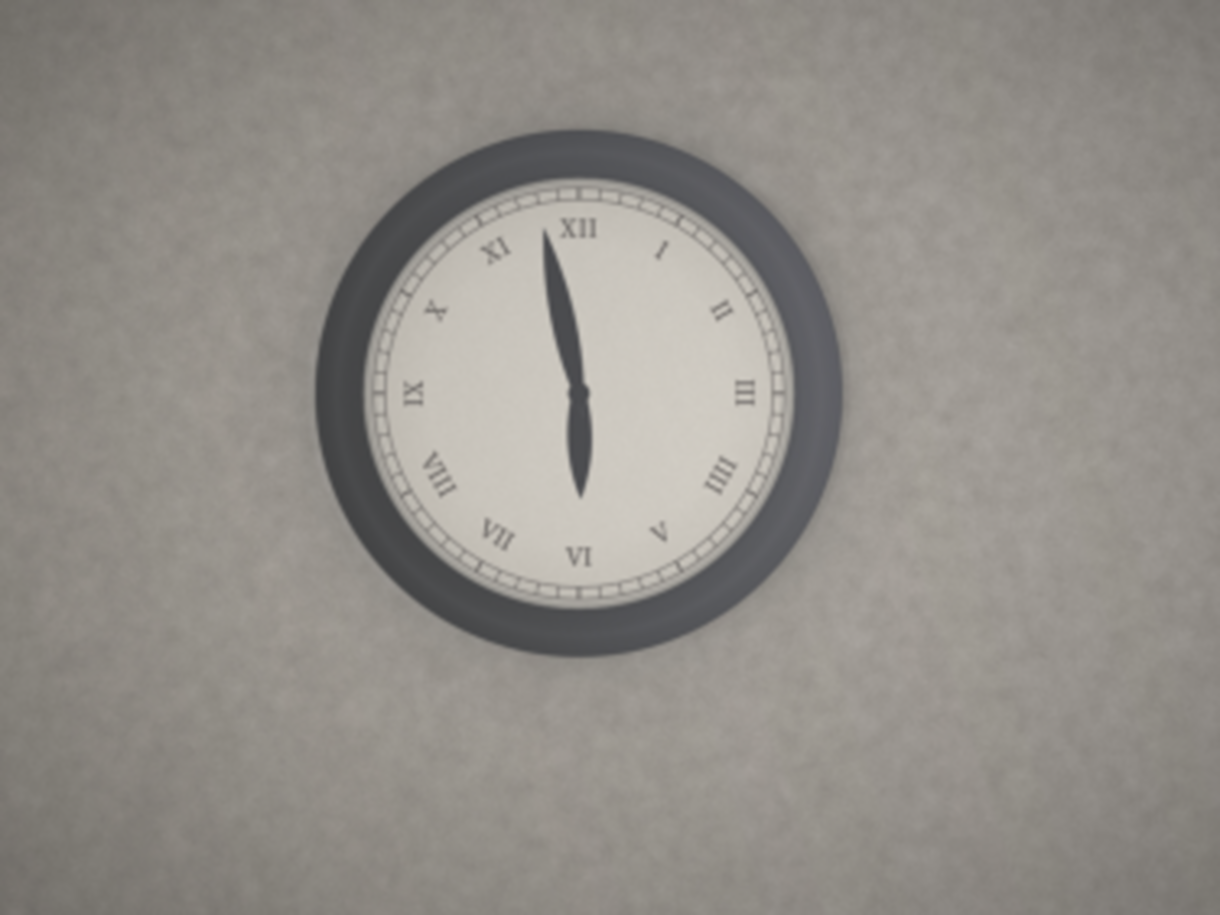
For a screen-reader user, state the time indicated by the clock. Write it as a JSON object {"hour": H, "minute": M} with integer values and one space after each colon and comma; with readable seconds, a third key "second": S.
{"hour": 5, "minute": 58}
